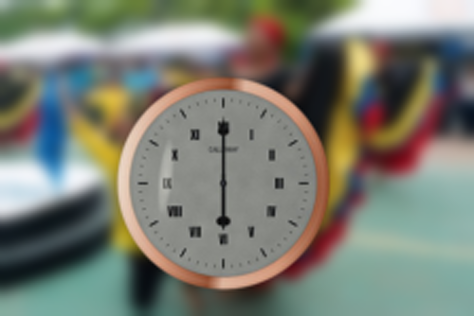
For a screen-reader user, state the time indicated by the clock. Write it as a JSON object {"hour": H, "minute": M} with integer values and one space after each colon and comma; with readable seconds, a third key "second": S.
{"hour": 6, "minute": 0}
